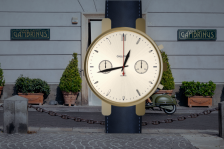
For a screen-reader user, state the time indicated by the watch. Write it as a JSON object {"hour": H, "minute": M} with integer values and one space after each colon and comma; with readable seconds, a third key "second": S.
{"hour": 12, "minute": 43}
